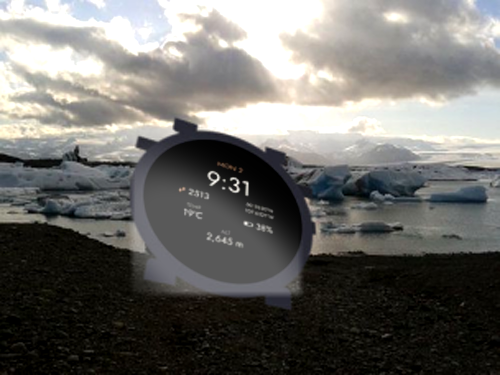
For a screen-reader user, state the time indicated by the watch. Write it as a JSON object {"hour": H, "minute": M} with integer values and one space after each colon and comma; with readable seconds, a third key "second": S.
{"hour": 9, "minute": 31}
